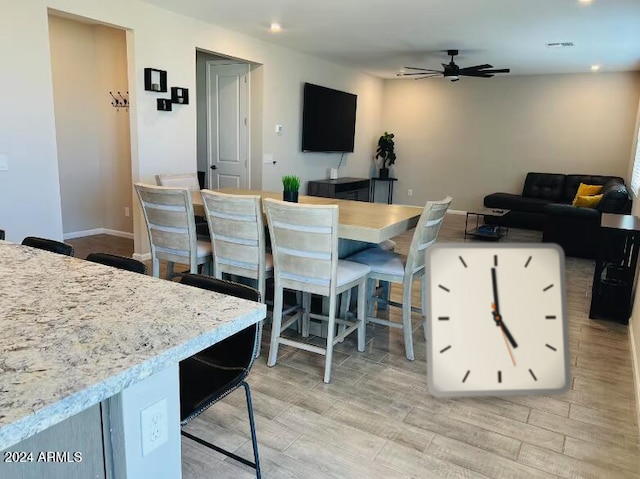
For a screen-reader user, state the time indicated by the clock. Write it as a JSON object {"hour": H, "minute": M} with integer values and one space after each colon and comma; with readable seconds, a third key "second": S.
{"hour": 4, "minute": 59, "second": 27}
